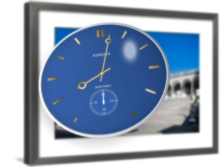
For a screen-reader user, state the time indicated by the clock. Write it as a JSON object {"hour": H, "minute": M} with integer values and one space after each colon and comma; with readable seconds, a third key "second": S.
{"hour": 8, "minute": 2}
